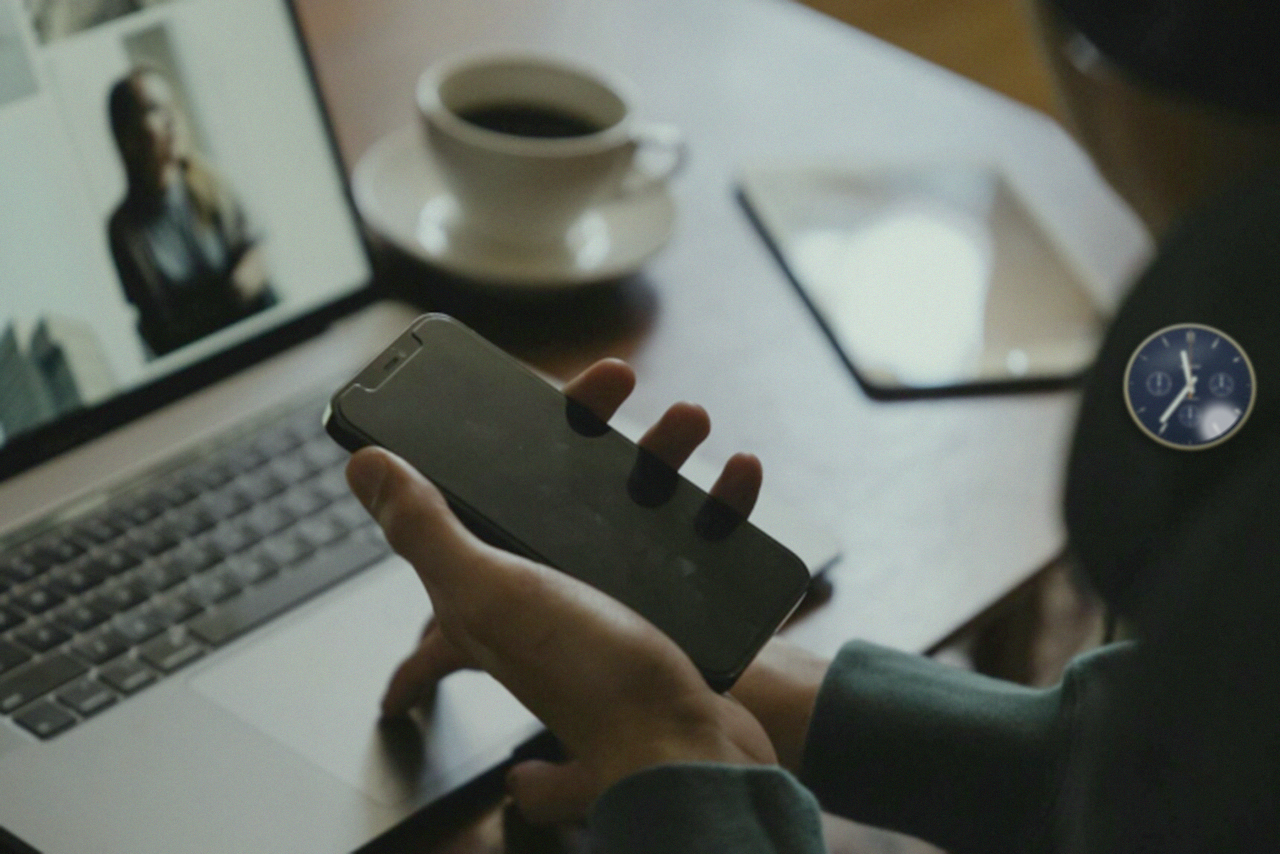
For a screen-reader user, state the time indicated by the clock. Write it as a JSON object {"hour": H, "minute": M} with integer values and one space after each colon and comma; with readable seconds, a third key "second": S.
{"hour": 11, "minute": 36}
